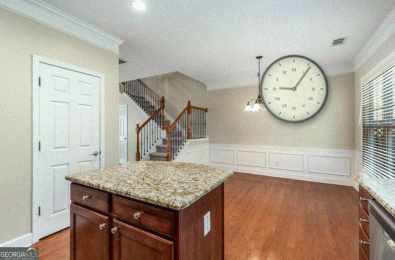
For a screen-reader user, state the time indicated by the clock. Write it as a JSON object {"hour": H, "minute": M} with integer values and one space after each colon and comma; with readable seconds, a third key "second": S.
{"hour": 9, "minute": 6}
